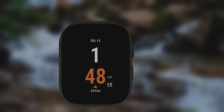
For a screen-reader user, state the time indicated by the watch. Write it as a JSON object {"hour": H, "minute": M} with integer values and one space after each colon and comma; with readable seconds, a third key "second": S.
{"hour": 1, "minute": 48}
